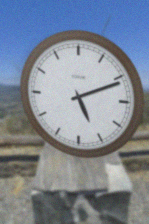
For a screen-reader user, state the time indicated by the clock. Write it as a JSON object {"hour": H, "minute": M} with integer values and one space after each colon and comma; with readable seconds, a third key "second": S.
{"hour": 5, "minute": 11}
